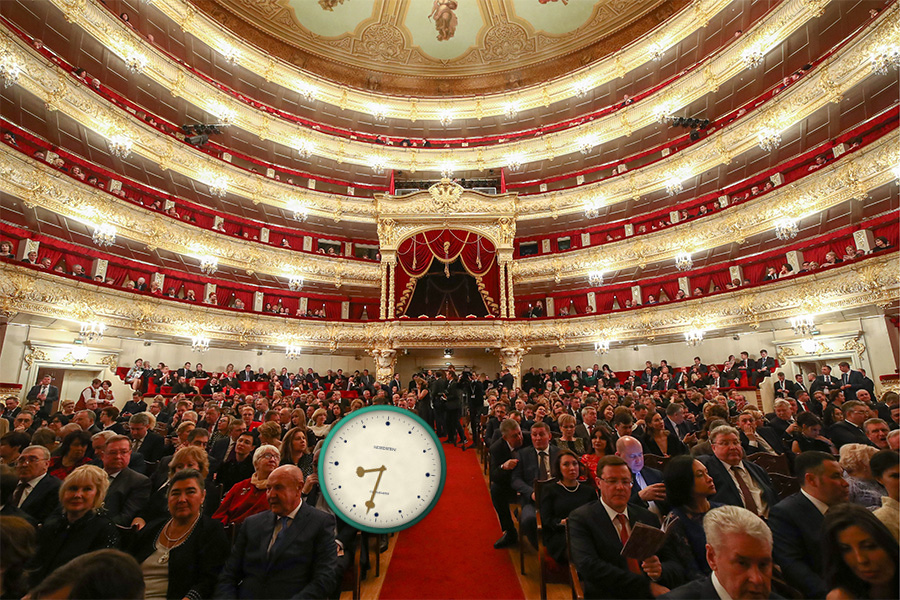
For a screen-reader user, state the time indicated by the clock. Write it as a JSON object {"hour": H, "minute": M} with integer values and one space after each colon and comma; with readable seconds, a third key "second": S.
{"hour": 8, "minute": 32}
